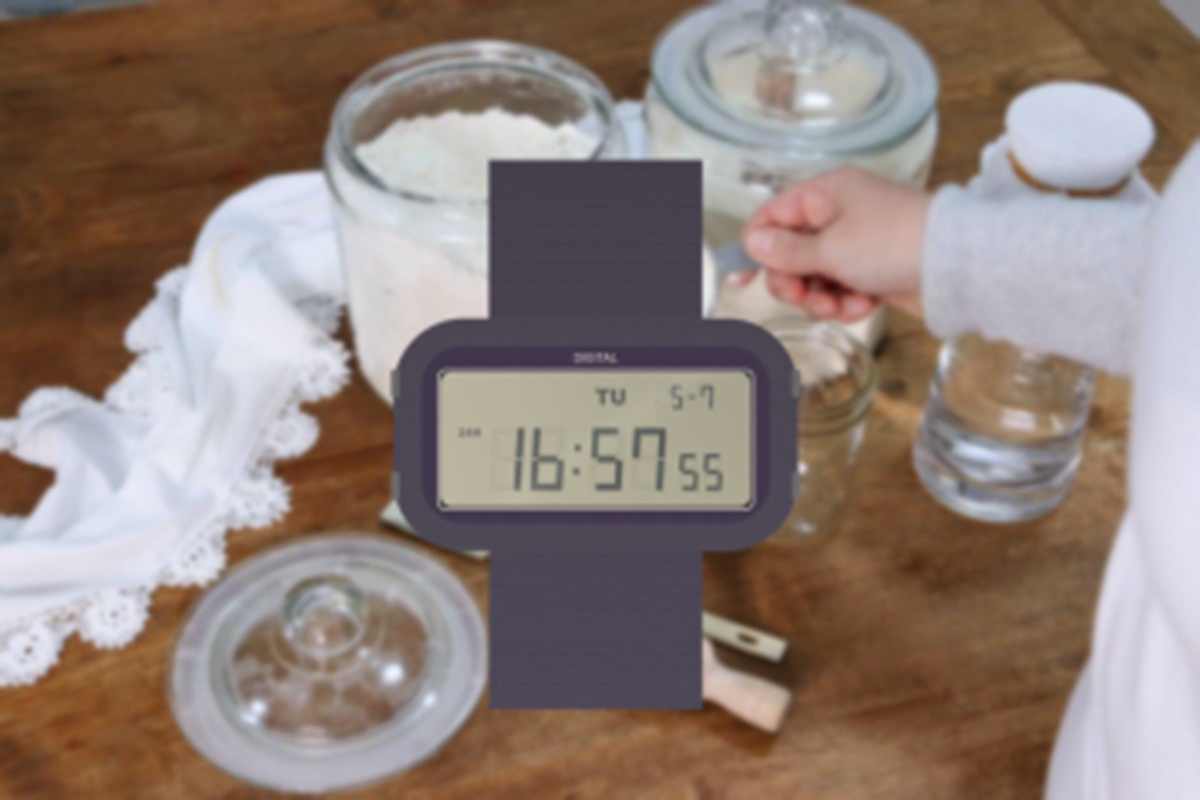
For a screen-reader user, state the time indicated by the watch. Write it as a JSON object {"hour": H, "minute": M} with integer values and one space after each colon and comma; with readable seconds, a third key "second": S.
{"hour": 16, "minute": 57, "second": 55}
